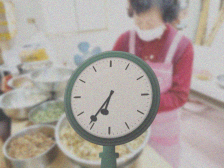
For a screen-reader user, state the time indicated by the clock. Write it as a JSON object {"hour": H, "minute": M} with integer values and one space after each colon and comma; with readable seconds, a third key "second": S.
{"hour": 6, "minute": 36}
